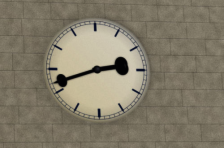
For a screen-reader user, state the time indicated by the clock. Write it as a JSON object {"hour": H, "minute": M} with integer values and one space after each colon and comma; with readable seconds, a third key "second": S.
{"hour": 2, "minute": 42}
